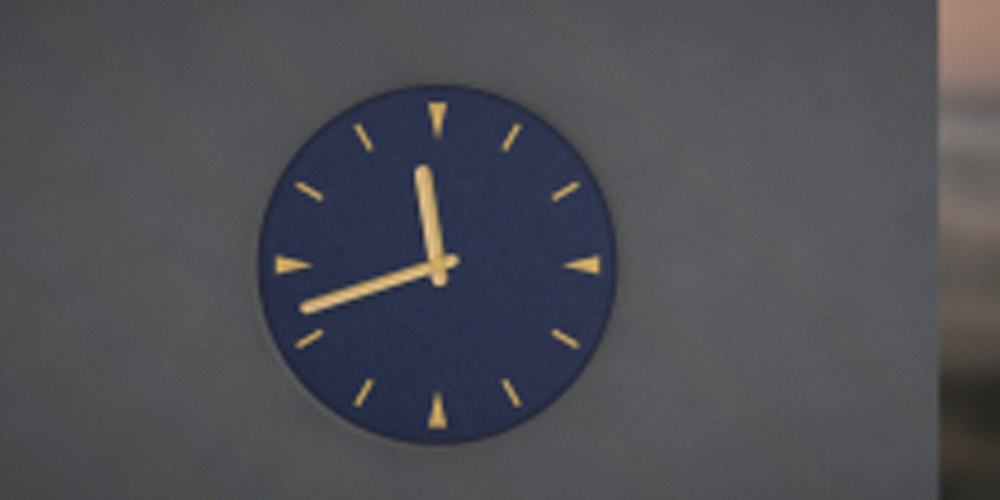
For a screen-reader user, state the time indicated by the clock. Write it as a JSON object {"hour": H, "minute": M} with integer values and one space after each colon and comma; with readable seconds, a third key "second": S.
{"hour": 11, "minute": 42}
